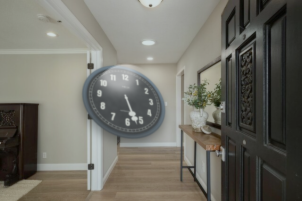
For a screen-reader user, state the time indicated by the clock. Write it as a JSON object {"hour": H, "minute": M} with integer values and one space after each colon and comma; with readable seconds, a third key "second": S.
{"hour": 5, "minute": 27}
